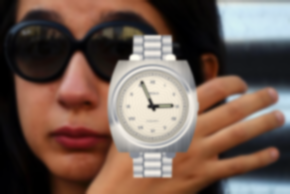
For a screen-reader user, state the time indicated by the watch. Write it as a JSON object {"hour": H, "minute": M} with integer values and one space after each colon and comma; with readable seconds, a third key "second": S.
{"hour": 2, "minute": 56}
